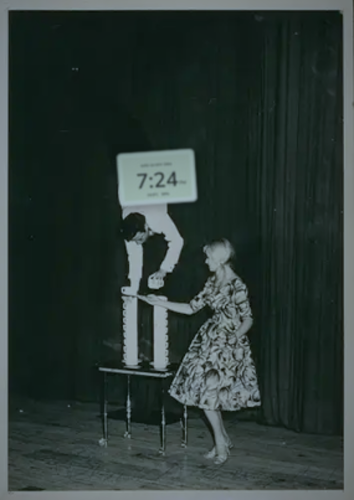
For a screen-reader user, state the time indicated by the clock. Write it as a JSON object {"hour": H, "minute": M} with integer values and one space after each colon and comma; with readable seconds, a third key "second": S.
{"hour": 7, "minute": 24}
